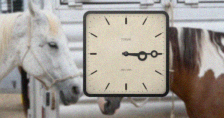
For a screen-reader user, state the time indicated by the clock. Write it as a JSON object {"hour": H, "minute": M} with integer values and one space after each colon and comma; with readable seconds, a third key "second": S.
{"hour": 3, "minute": 15}
